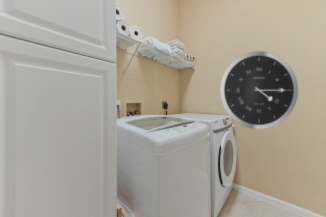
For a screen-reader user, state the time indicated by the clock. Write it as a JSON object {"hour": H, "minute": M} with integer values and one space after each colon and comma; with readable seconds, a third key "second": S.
{"hour": 4, "minute": 15}
